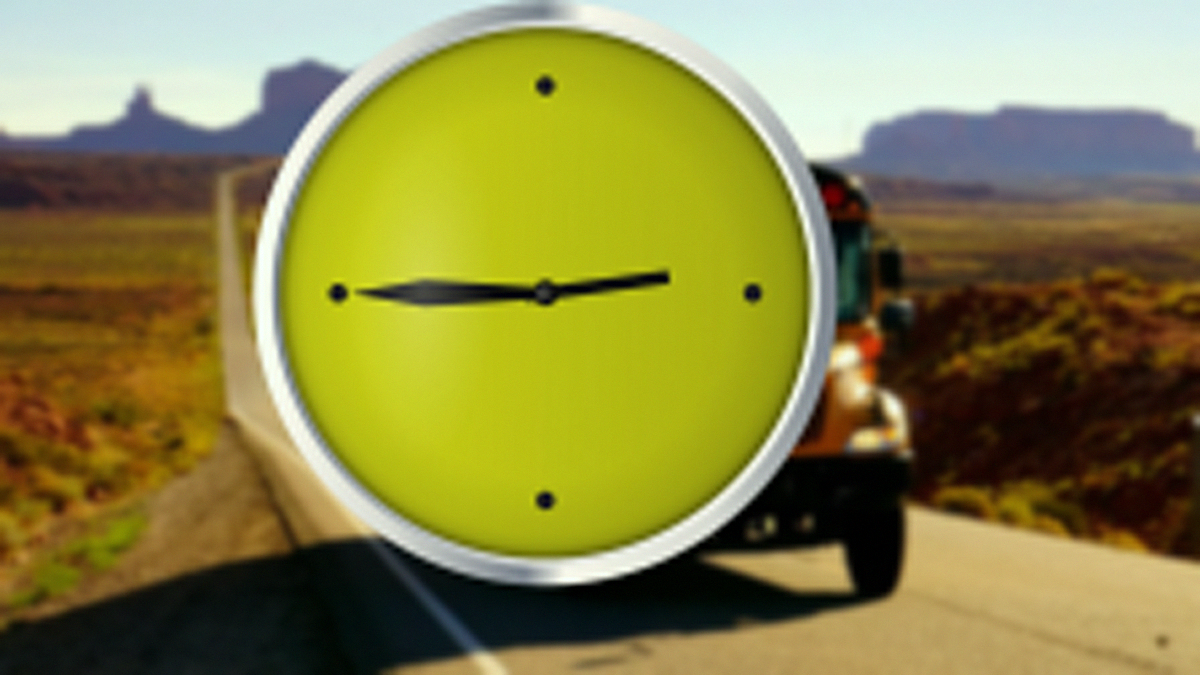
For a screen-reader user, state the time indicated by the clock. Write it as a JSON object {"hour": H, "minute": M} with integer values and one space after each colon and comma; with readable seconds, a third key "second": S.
{"hour": 2, "minute": 45}
